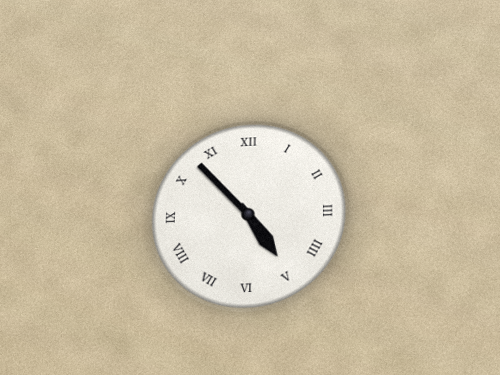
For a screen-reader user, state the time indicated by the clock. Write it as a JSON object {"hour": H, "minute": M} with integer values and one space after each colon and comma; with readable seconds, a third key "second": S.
{"hour": 4, "minute": 53}
